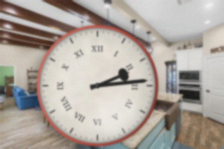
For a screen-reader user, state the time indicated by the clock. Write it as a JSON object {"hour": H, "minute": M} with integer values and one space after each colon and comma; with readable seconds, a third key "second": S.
{"hour": 2, "minute": 14}
